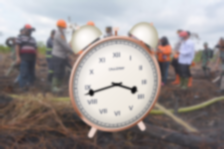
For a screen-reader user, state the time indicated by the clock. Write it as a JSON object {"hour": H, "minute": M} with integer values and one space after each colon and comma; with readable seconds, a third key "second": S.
{"hour": 3, "minute": 43}
